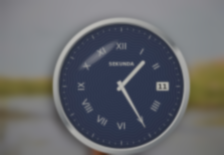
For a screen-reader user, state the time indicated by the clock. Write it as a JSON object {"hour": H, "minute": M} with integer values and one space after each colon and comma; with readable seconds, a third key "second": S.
{"hour": 1, "minute": 25}
